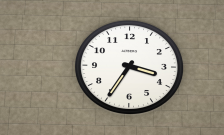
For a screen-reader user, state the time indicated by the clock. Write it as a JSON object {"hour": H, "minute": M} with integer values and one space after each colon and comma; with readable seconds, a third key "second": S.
{"hour": 3, "minute": 35}
